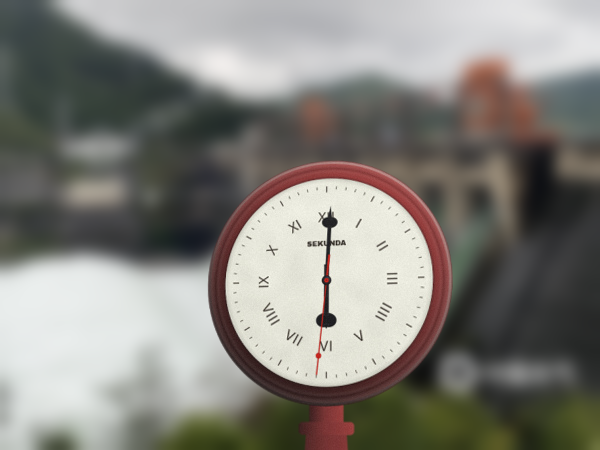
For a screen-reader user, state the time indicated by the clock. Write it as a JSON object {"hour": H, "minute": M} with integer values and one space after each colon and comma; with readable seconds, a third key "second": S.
{"hour": 6, "minute": 0, "second": 31}
